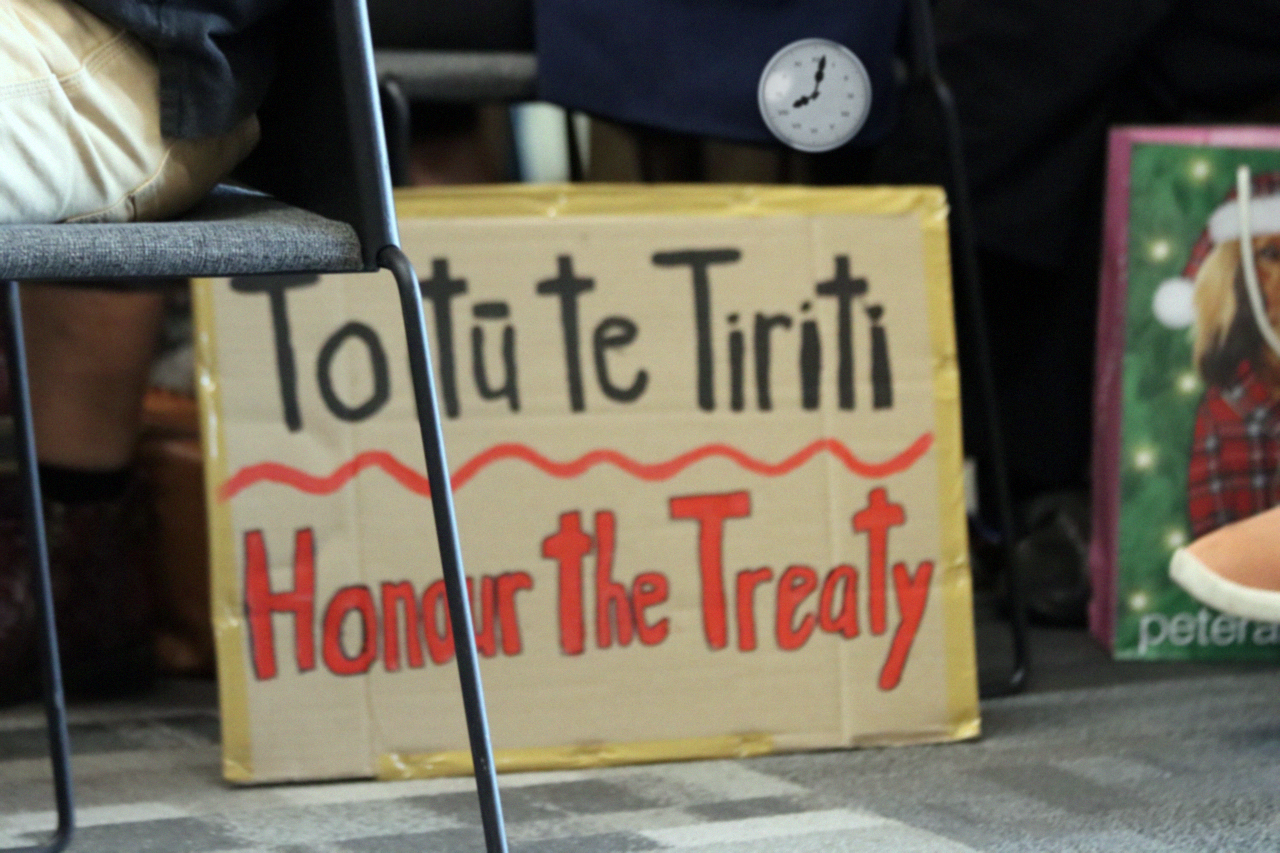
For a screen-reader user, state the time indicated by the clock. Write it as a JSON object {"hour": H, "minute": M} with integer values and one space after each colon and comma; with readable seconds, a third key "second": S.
{"hour": 8, "minute": 2}
